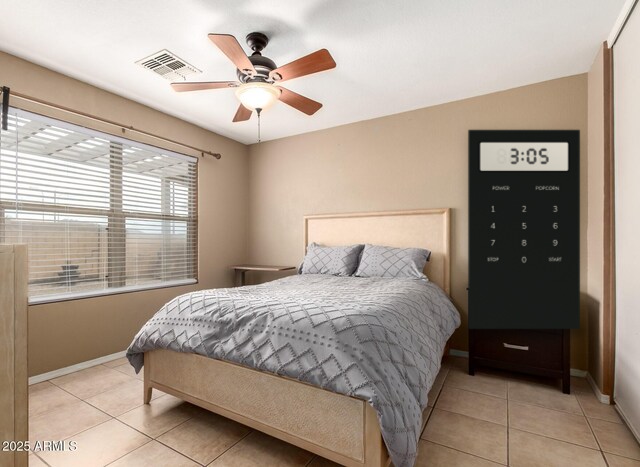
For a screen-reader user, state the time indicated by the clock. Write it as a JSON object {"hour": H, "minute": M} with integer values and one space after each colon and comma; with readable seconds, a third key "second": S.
{"hour": 3, "minute": 5}
